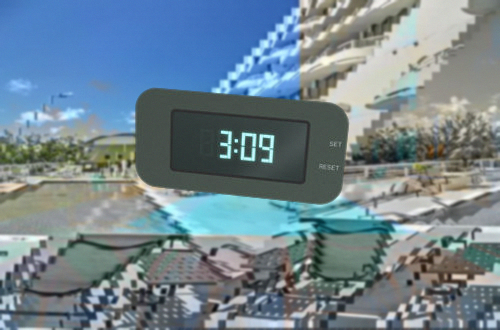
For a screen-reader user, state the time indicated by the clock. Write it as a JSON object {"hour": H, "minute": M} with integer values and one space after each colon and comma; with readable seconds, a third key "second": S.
{"hour": 3, "minute": 9}
